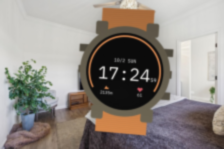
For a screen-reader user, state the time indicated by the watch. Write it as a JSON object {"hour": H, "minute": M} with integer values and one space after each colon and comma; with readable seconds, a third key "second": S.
{"hour": 17, "minute": 24}
